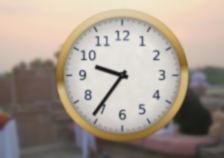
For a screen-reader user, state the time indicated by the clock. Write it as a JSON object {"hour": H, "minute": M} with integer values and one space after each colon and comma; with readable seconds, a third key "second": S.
{"hour": 9, "minute": 36}
